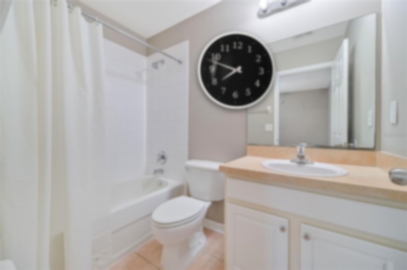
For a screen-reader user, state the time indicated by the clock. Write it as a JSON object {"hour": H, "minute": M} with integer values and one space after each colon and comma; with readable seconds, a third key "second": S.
{"hour": 7, "minute": 48}
